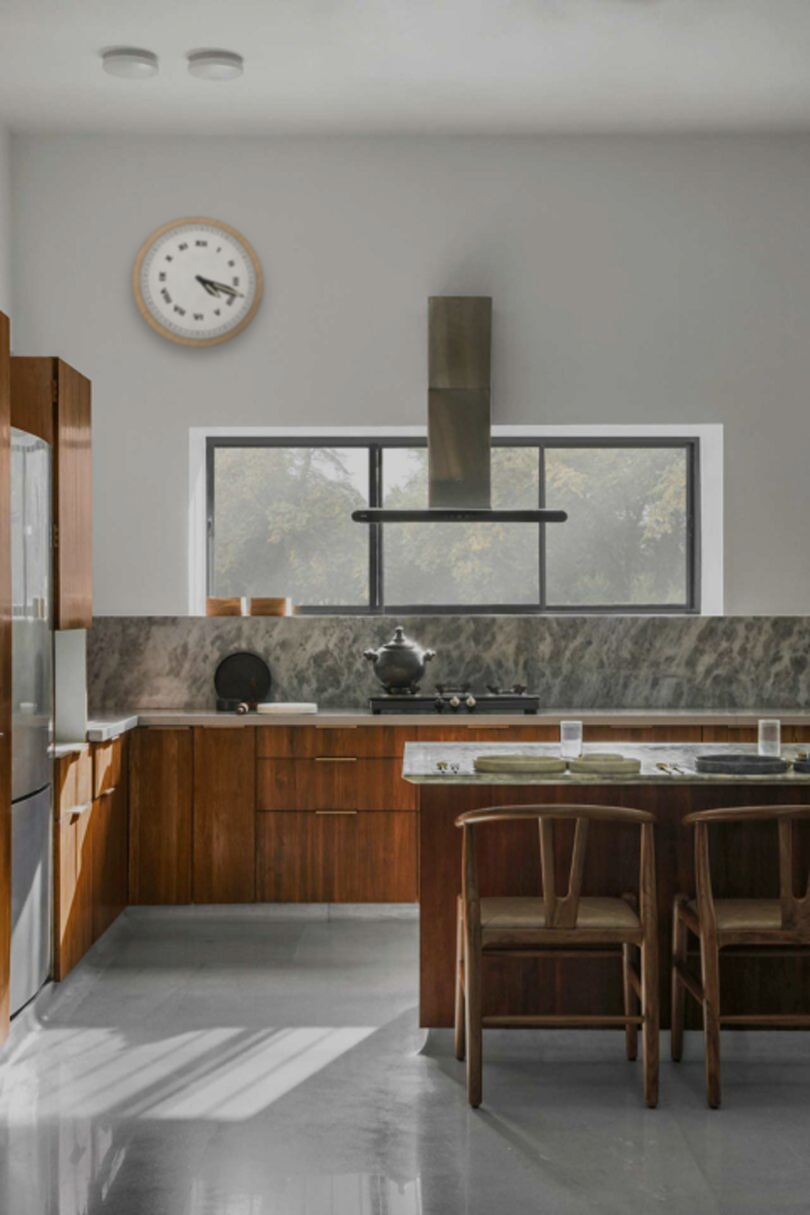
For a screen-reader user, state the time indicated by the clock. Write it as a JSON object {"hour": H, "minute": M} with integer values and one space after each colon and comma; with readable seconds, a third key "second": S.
{"hour": 4, "minute": 18}
